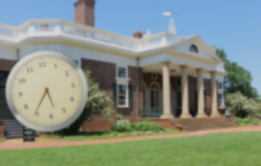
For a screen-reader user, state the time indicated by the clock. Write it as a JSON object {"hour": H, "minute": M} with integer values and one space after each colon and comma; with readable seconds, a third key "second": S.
{"hour": 5, "minute": 36}
